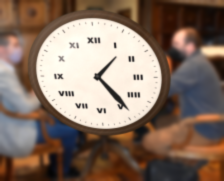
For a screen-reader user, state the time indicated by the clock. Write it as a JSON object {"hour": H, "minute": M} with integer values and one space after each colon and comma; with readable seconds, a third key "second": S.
{"hour": 1, "minute": 24}
